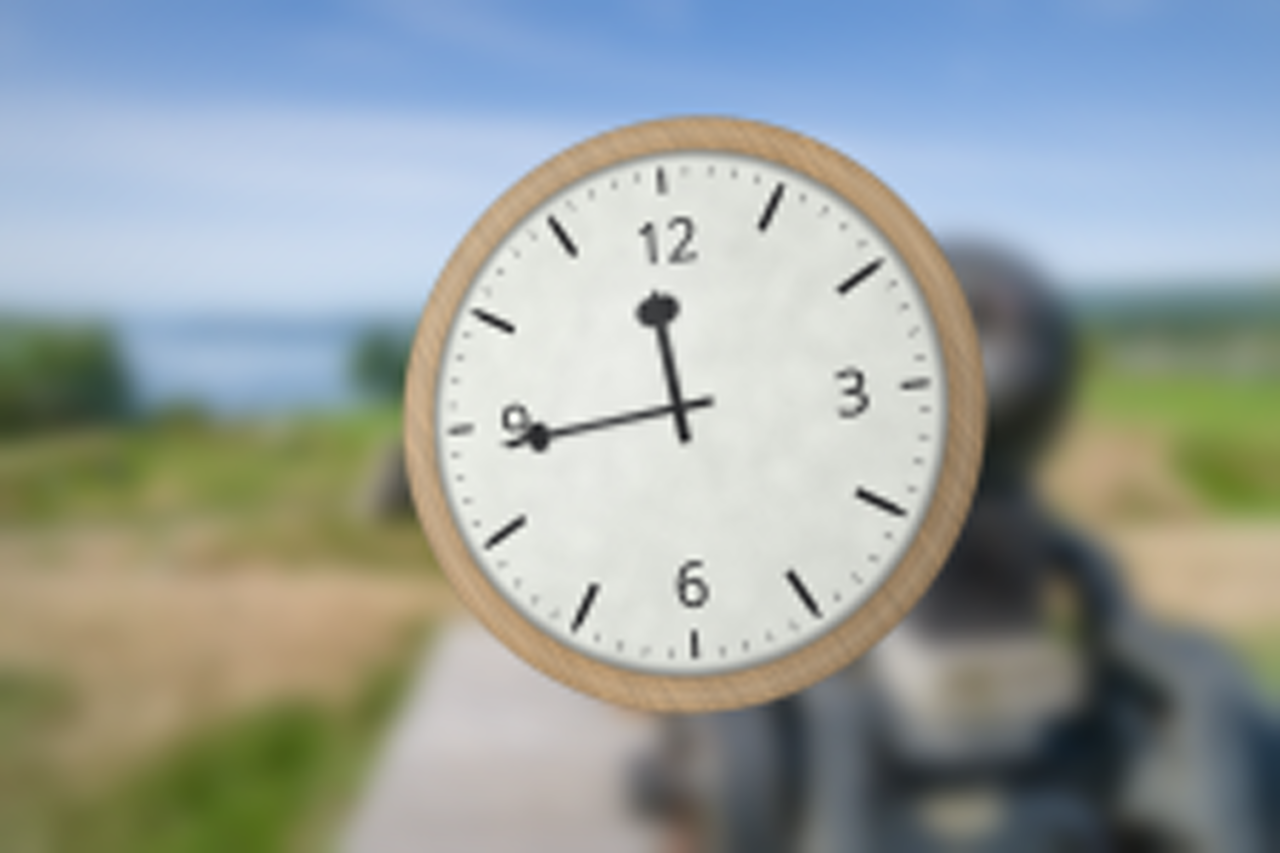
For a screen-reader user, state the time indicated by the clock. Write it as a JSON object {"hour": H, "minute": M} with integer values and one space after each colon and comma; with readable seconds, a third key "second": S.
{"hour": 11, "minute": 44}
